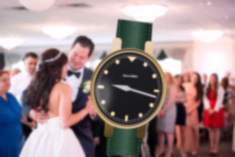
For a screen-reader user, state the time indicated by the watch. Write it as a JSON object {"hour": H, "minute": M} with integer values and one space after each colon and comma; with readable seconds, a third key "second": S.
{"hour": 9, "minute": 17}
